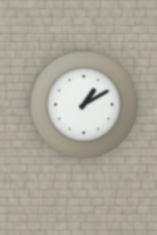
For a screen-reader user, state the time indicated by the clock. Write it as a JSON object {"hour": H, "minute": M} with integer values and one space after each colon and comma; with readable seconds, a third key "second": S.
{"hour": 1, "minute": 10}
